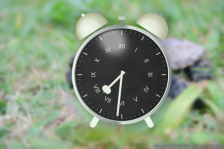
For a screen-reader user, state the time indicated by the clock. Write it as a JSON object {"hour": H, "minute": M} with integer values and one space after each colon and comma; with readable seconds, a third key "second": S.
{"hour": 7, "minute": 31}
